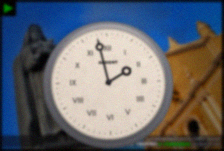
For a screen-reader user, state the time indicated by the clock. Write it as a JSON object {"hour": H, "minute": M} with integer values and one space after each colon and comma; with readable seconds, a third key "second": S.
{"hour": 1, "minute": 58}
